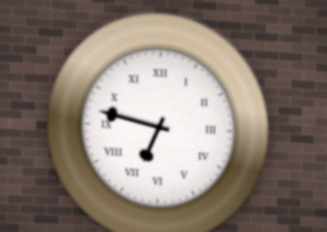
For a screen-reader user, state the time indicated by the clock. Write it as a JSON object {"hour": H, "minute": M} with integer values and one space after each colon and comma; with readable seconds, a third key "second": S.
{"hour": 6, "minute": 47}
